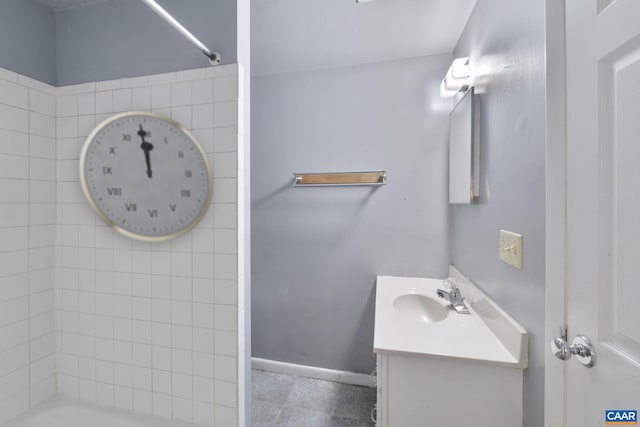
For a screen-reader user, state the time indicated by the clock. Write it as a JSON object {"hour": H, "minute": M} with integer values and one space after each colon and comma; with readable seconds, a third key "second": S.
{"hour": 11, "minute": 59}
